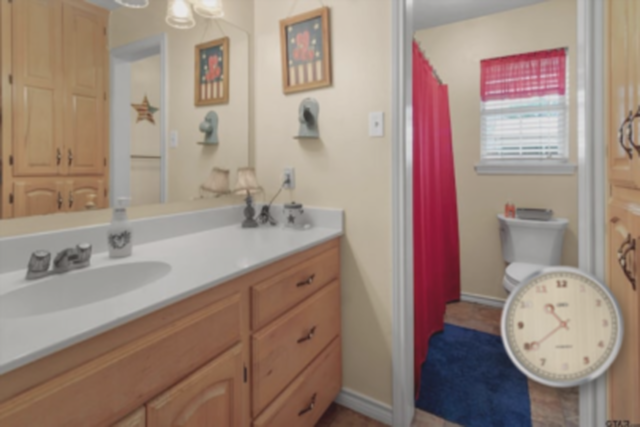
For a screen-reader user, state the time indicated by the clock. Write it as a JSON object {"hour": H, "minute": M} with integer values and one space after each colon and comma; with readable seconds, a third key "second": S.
{"hour": 10, "minute": 39}
